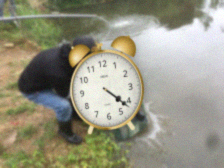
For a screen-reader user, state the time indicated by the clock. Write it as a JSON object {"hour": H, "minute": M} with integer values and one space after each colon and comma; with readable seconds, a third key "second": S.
{"hour": 4, "minute": 22}
